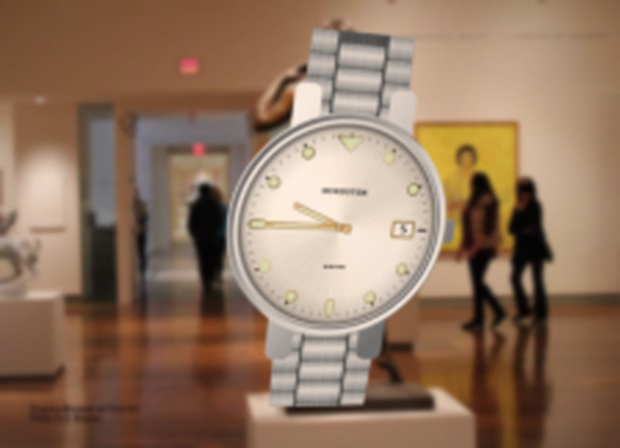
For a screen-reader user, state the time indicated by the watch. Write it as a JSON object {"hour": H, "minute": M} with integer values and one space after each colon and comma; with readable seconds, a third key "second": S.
{"hour": 9, "minute": 45}
